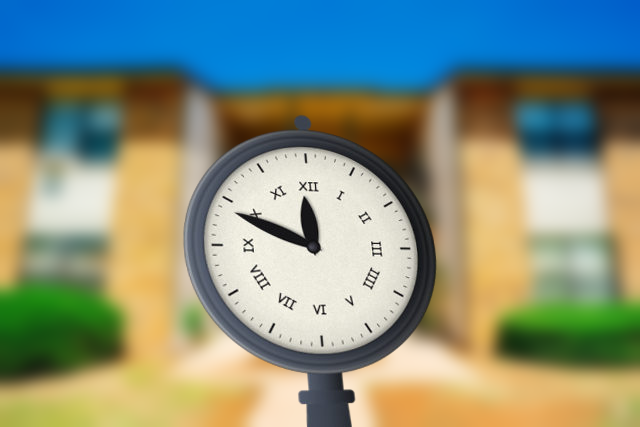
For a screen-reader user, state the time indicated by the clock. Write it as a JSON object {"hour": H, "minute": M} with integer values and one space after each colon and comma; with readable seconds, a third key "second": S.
{"hour": 11, "minute": 49}
